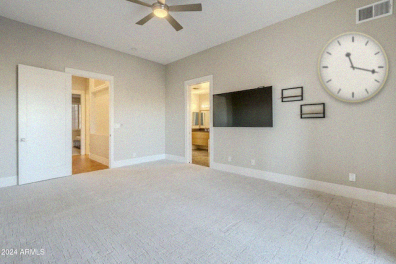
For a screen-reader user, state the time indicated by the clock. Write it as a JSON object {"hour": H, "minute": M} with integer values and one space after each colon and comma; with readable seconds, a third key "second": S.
{"hour": 11, "minute": 17}
